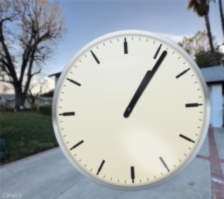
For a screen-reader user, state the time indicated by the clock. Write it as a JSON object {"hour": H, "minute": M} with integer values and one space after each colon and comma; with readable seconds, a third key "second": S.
{"hour": 1, "minute": 6}
